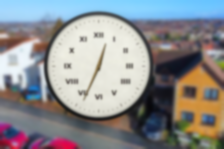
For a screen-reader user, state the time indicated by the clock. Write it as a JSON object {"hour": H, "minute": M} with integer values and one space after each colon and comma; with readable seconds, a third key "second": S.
{"hour": 12, "minute": 34}
